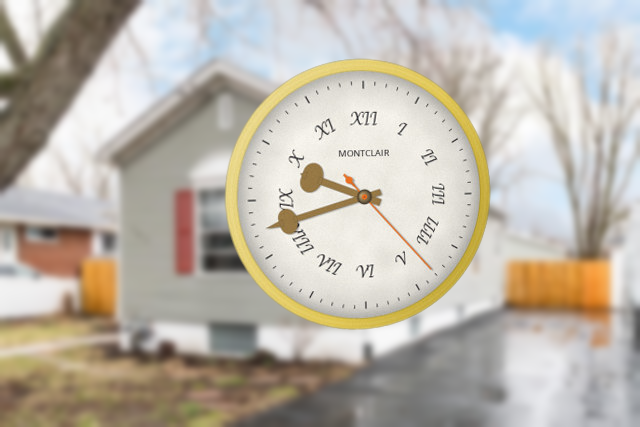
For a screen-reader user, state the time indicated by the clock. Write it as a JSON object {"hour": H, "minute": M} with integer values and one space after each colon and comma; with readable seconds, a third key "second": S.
{"hour": 9, "minute": 42, "second": 23}
